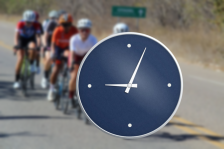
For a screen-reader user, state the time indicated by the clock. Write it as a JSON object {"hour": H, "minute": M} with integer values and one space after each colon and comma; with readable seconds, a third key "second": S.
{"hour": 9, "minute": 4}
